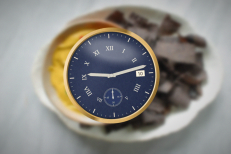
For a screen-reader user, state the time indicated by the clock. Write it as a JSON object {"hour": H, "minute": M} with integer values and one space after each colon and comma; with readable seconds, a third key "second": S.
{"hour": 9, "minute": 13}
